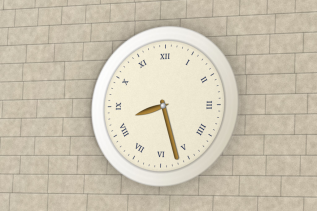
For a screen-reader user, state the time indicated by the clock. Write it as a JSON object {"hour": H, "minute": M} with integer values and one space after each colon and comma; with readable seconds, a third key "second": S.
{"hour": 8, "minute": 27}
